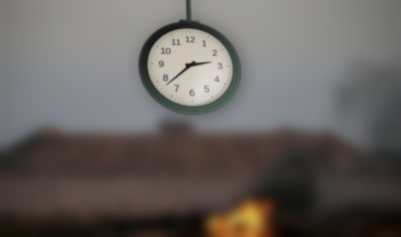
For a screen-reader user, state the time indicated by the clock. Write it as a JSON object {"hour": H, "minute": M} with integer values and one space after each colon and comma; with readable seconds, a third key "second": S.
{"hour": 2, "minute": 38}
